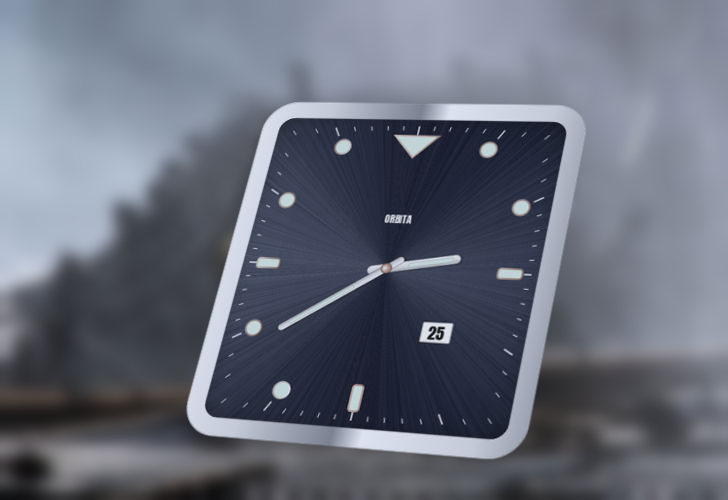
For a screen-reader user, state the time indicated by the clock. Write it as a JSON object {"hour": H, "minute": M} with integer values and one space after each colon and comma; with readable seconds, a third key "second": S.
{"hour": 2, "minute": 39}
